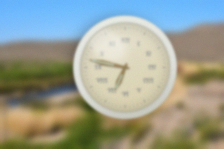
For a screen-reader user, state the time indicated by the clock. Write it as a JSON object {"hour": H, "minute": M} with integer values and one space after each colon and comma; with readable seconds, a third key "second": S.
{"hour": 6, "minute": 47}
